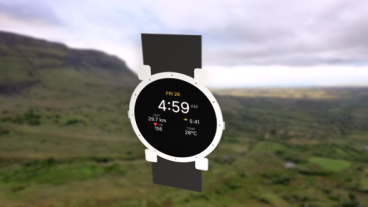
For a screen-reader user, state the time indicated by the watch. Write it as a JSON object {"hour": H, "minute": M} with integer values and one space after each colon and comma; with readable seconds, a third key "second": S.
{"hour": 4, "minute": 59}
